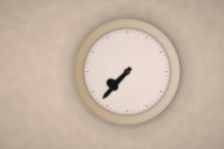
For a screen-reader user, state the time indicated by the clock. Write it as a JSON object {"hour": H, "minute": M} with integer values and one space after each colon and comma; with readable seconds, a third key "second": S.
{"hour": 7, "minute": 37}
